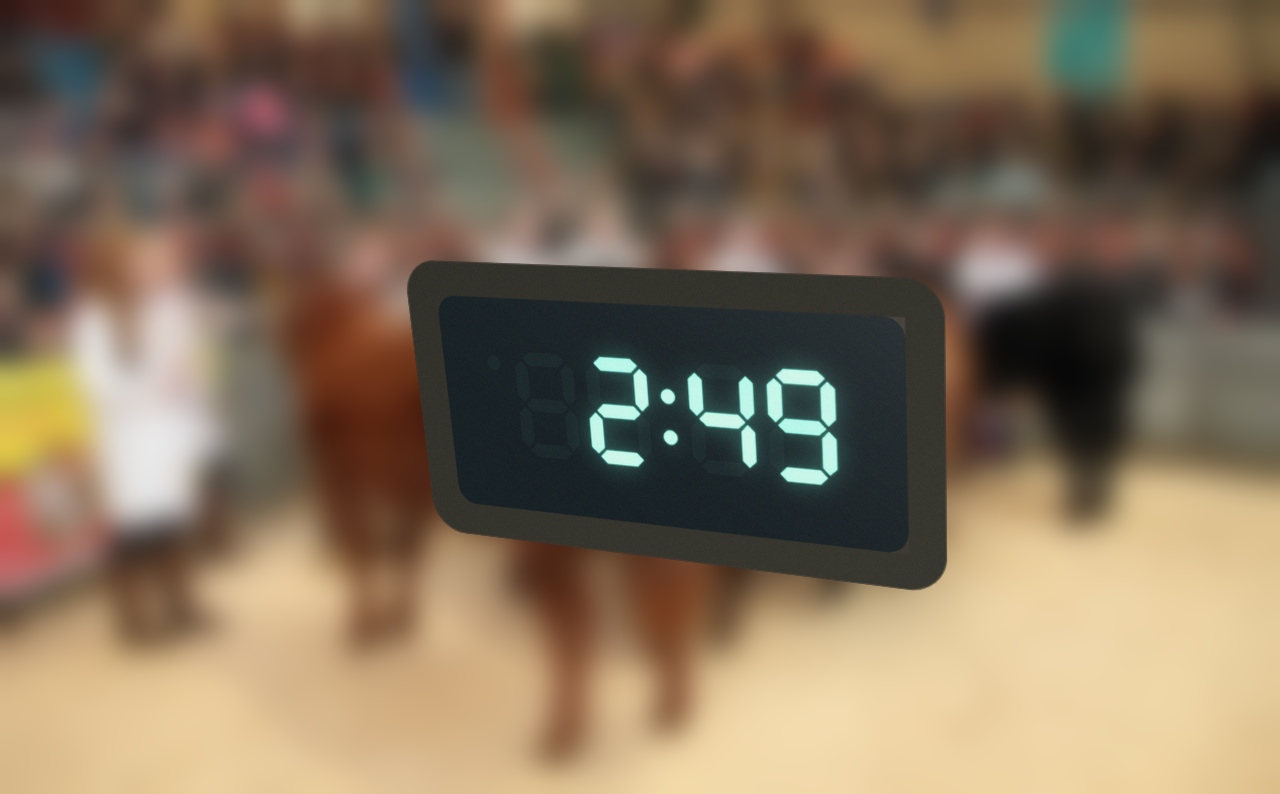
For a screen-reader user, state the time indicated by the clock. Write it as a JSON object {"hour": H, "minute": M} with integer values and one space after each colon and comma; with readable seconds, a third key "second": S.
{"hour": 2, "minute": 49}
